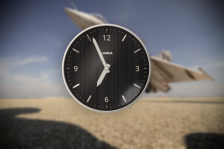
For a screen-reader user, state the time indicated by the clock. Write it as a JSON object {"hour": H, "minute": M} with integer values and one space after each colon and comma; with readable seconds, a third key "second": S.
{"hour": 6, "minute": 56}
